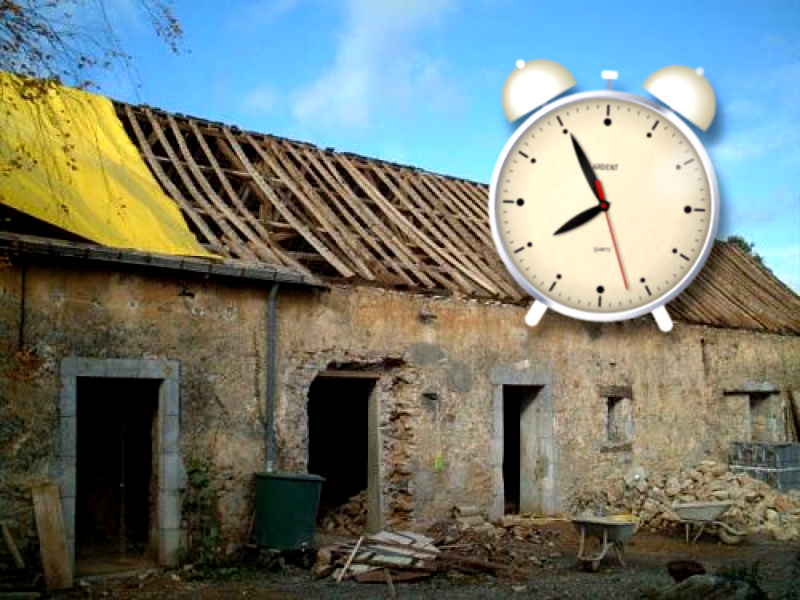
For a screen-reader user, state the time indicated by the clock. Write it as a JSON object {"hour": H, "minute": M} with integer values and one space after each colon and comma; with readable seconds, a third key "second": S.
{"hour": 7, "minute": 55, "second": 27}
